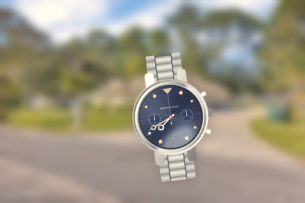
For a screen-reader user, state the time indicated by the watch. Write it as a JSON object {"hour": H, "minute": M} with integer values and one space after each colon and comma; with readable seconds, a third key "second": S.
{"hour": 7, "minute": 41}
